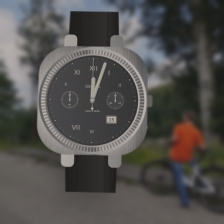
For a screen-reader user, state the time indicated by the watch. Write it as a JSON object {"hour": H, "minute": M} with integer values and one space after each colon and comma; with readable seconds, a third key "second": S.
{"hour": 12, "minute": 3}
